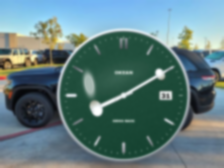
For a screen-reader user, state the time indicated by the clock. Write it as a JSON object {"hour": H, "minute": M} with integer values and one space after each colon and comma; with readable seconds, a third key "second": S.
{"hour": 8, "minute": 10}
